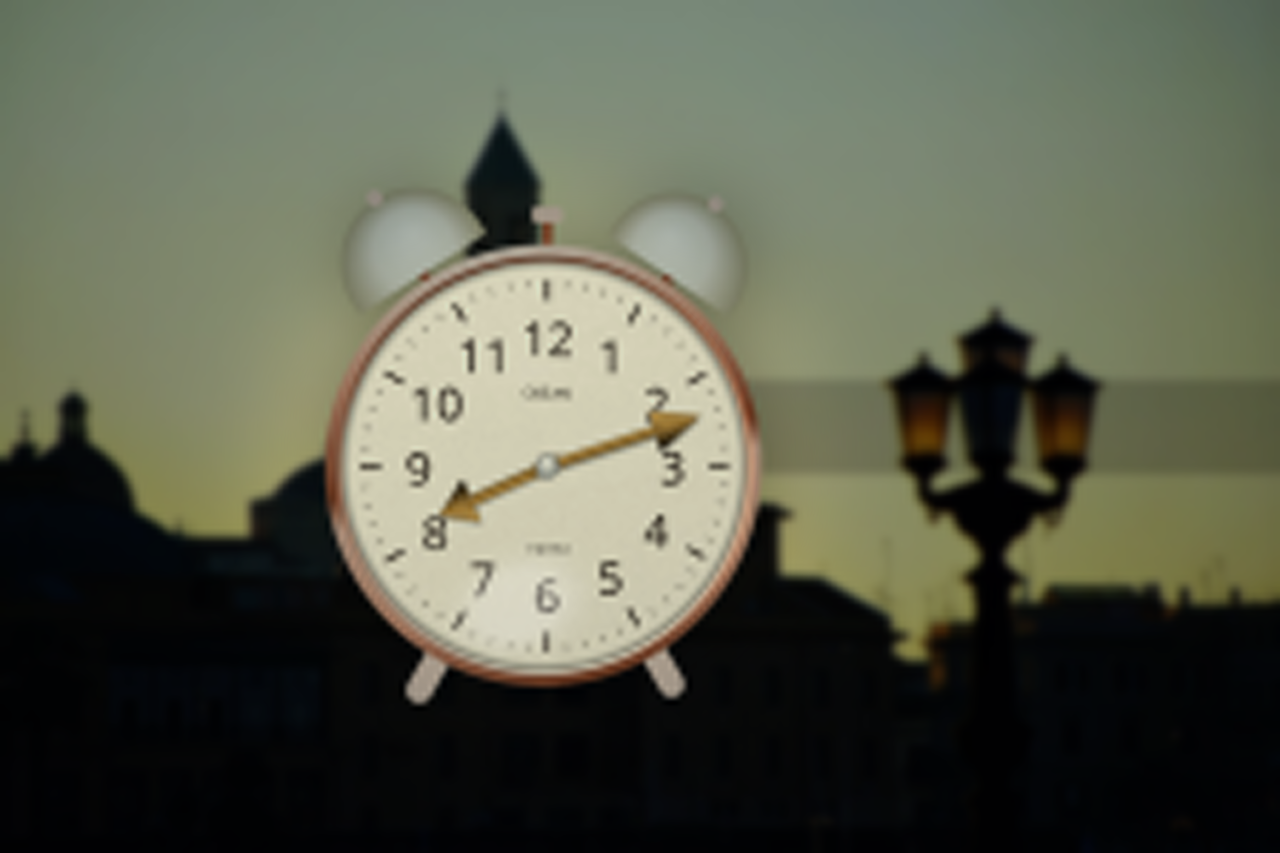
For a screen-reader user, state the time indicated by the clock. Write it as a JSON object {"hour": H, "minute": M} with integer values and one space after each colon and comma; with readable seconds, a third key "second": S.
{"hour": 8, "minute": 12}
